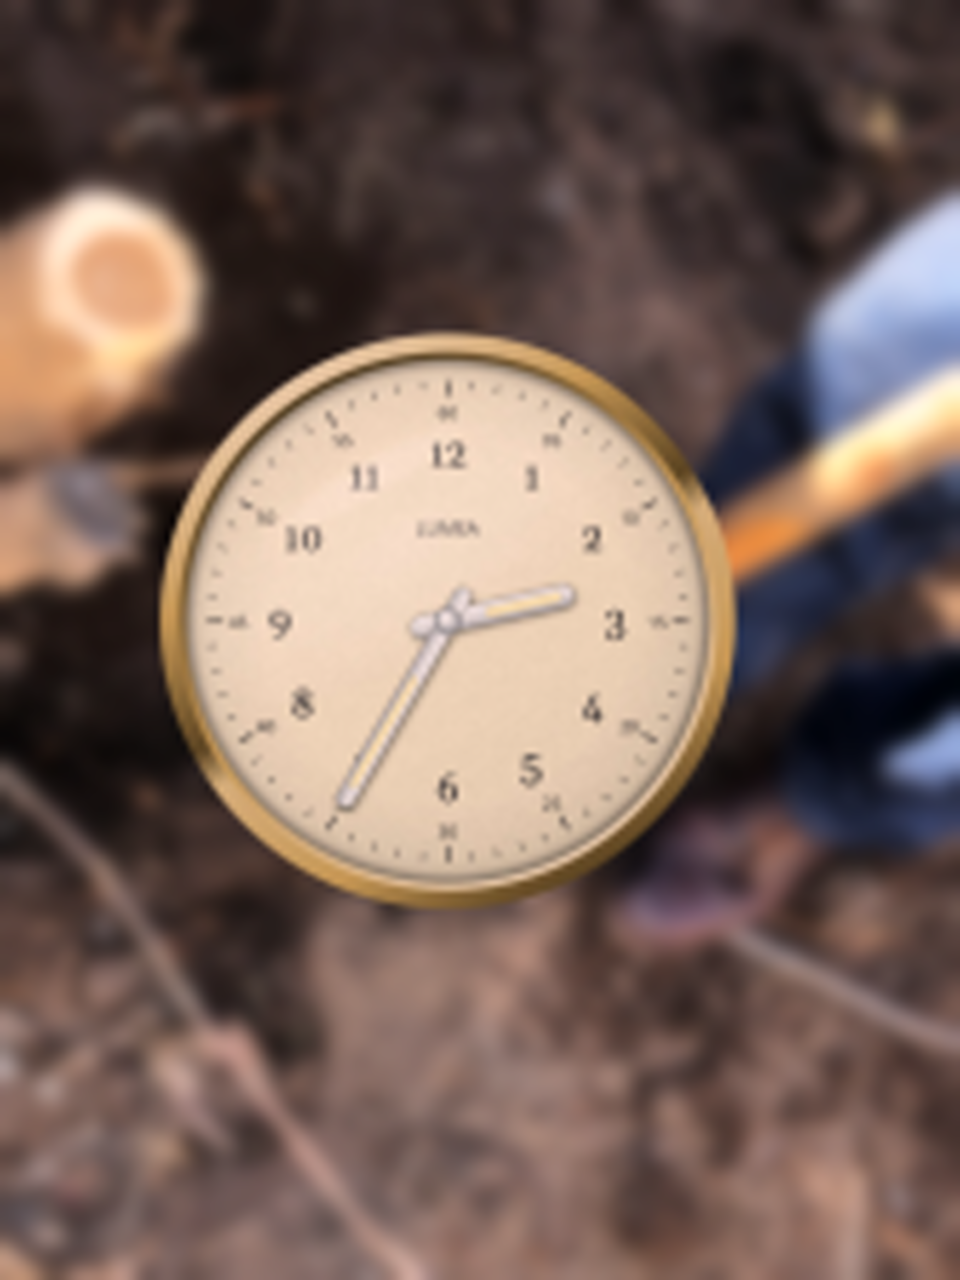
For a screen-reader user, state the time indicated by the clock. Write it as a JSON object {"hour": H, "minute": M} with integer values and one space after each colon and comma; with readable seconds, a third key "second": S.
{"hour": 2, "minute": 35}
